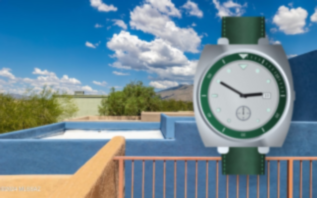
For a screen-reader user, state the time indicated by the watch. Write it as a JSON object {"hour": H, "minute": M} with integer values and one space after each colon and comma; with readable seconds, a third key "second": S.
{"hour": 2, "minute": 50}
